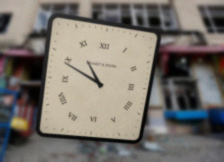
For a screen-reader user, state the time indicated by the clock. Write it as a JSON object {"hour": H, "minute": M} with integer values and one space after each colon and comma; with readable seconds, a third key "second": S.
{"hour": 10, "minute": 49}
